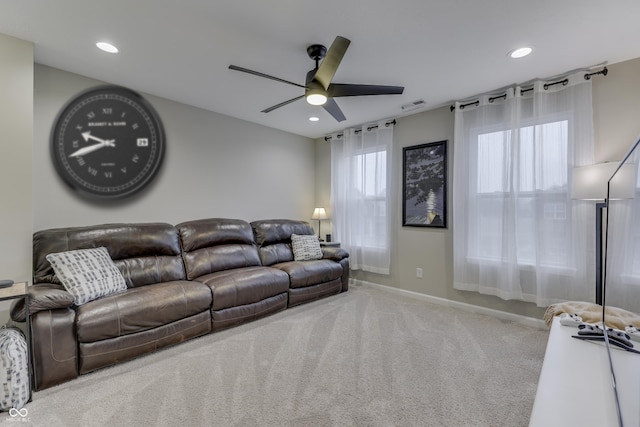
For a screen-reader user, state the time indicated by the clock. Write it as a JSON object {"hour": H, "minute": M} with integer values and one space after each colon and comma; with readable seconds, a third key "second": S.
{"hour": 9, "minute": 42}
